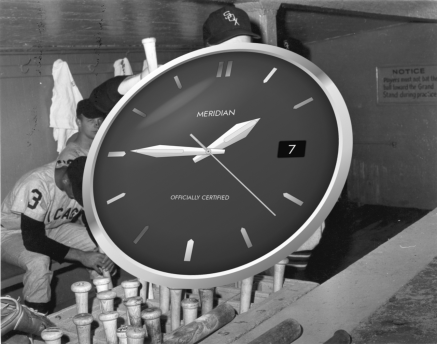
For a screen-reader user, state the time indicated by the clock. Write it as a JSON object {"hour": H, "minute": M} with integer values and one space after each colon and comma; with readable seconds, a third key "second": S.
{"hour": 1, "minute": 45, "second": 22}
